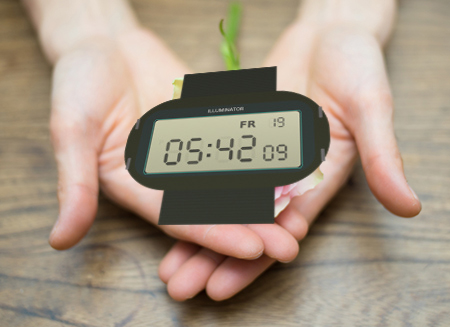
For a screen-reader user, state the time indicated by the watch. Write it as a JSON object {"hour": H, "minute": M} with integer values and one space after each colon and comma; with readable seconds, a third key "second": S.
{"hour": 5, "minute": 42, "second": 9}
